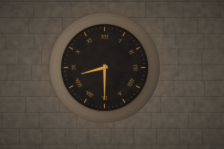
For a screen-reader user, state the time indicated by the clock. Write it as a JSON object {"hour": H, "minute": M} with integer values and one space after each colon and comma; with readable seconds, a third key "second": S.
{"hour": 8, "minute": 30}
